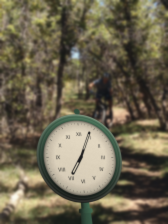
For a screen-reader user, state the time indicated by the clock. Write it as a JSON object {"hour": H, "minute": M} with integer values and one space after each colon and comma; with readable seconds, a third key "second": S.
{"hour": 7, "minute": 4}
